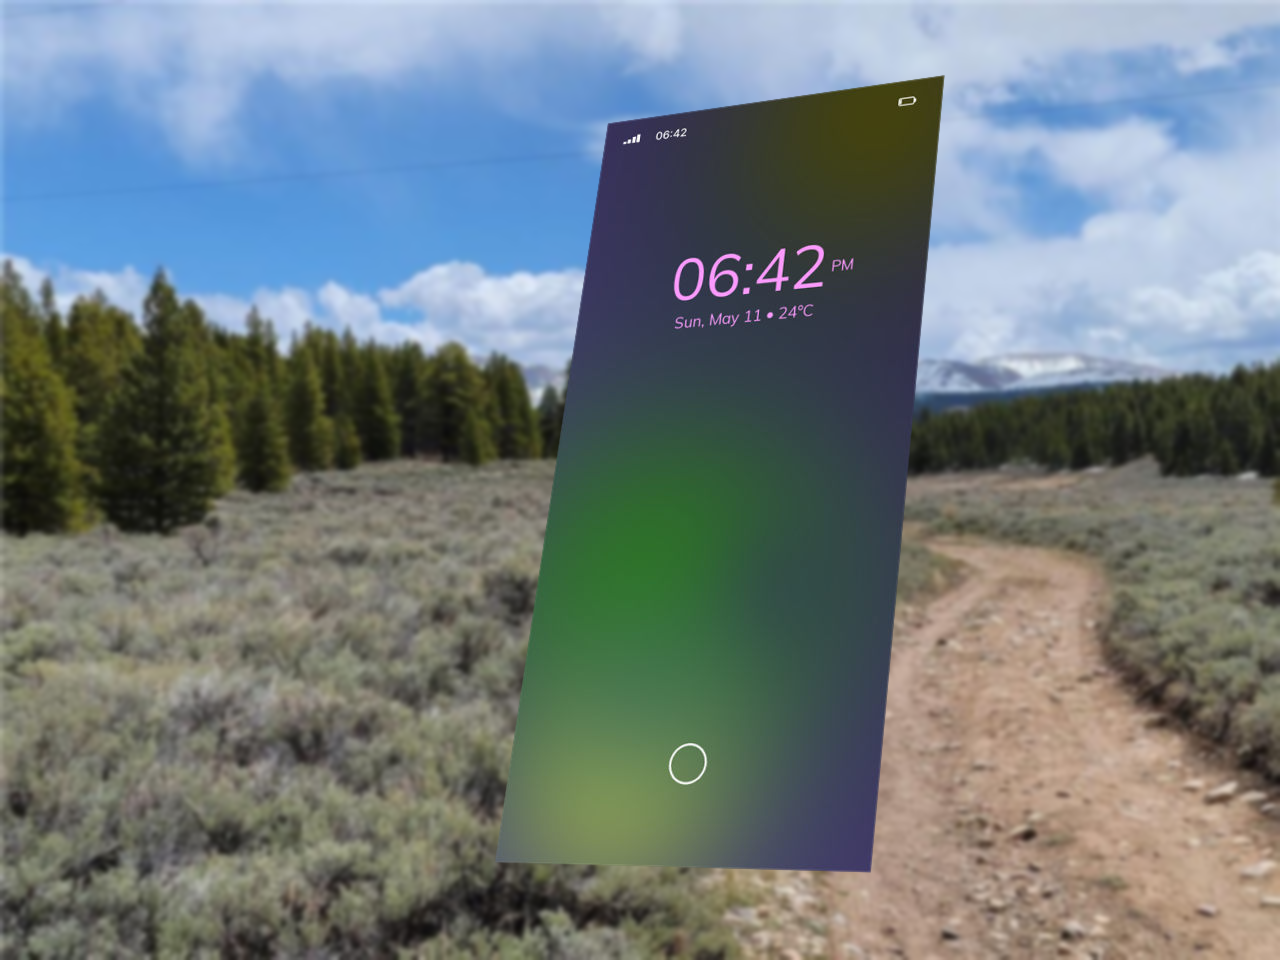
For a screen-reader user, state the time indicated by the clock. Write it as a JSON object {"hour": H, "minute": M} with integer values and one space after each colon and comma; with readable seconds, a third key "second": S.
{"hour": 6, "minute": 42}
